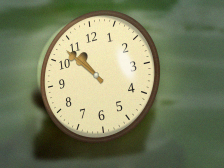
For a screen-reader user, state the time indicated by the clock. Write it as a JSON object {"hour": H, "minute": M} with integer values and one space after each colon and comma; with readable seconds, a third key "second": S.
{"hour": 10, "minute": 53}
